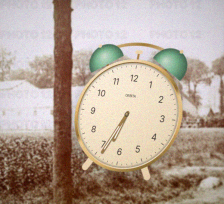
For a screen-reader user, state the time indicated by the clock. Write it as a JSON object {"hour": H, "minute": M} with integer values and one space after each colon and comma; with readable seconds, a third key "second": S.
{"hour": 6, "minute": 34}
